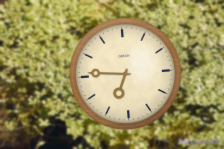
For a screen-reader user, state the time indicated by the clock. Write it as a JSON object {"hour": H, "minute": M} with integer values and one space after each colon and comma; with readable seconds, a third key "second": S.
{"hour": 6, "minute": 46}
